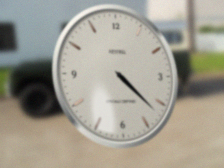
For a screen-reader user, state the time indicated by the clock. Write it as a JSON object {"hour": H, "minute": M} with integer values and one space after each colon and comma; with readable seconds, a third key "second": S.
{"hour": 4, "minute": 22}
